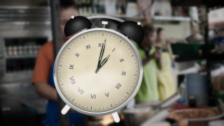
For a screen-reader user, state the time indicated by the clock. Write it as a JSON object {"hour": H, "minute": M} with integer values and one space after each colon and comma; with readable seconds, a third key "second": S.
{"hour": 1, "minute": 1}
